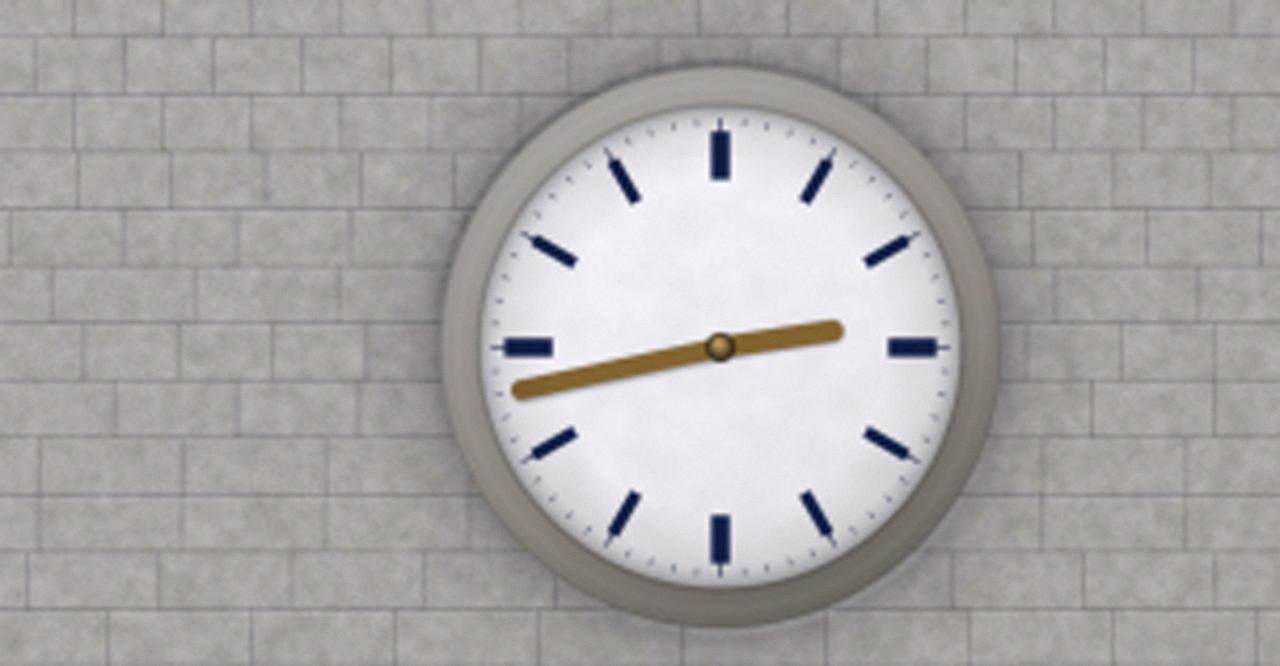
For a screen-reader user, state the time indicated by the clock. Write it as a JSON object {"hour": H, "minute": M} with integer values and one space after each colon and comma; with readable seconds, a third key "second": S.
{"hour": 2, "minute": 43}
